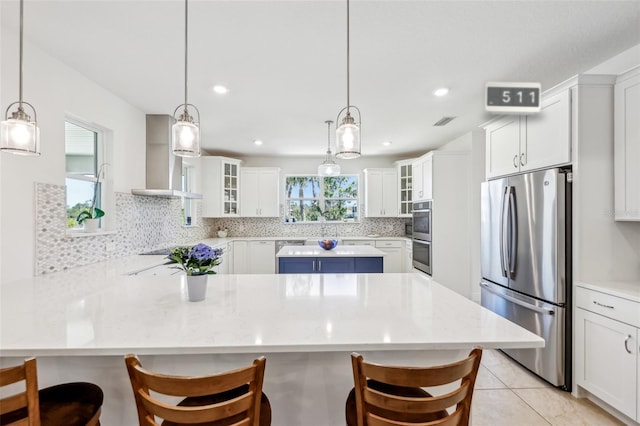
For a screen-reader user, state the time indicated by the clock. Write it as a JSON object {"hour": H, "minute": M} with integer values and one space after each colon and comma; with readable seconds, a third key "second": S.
{"hour": 5, "minute": 11}
